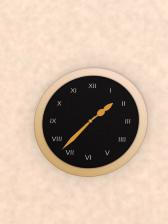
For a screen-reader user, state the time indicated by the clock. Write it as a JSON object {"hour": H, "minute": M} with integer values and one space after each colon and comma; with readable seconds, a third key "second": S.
{"hour": 1, "minute": 37}
